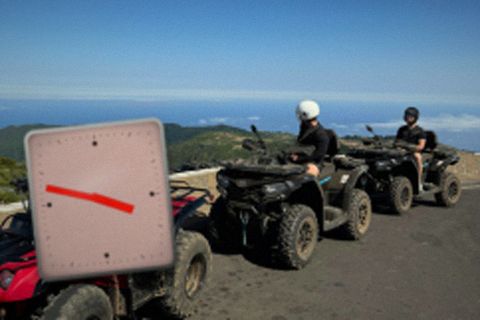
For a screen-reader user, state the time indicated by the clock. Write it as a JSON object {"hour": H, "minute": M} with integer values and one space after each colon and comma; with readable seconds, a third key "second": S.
{"hour": 3, "minute": 48}
